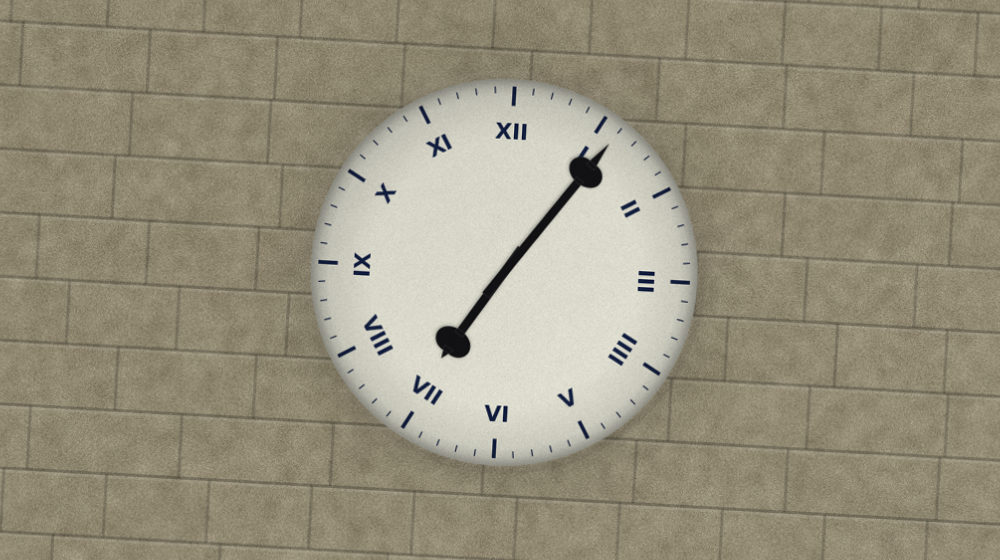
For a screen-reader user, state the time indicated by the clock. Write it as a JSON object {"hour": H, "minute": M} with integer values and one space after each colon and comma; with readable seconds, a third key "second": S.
{"hour": 7, "minute": 6}
